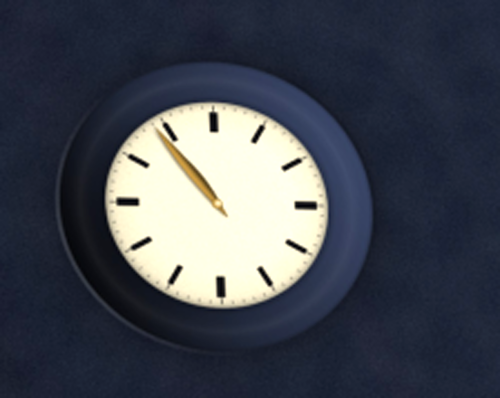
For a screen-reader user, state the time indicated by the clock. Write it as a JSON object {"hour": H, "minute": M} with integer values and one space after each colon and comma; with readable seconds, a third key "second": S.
{"hour": 10, "minute": 54}
